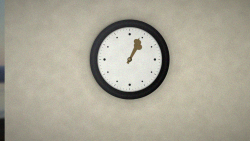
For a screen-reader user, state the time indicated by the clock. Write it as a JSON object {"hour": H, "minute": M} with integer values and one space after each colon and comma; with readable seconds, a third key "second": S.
{"hour": 1, "minute": 4}
